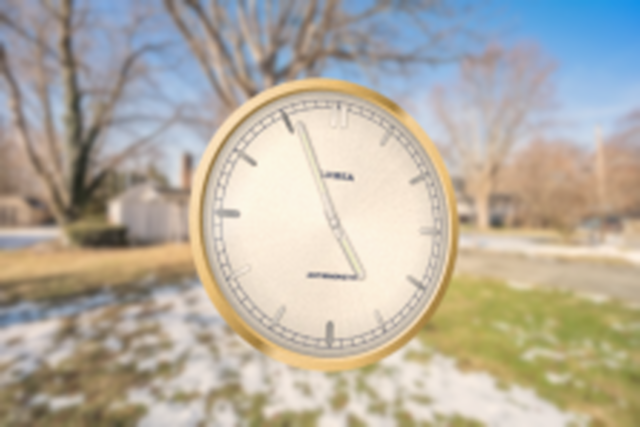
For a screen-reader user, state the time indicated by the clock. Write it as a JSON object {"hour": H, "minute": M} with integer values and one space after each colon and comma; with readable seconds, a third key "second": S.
{"hour": 4, "minute": 56}
